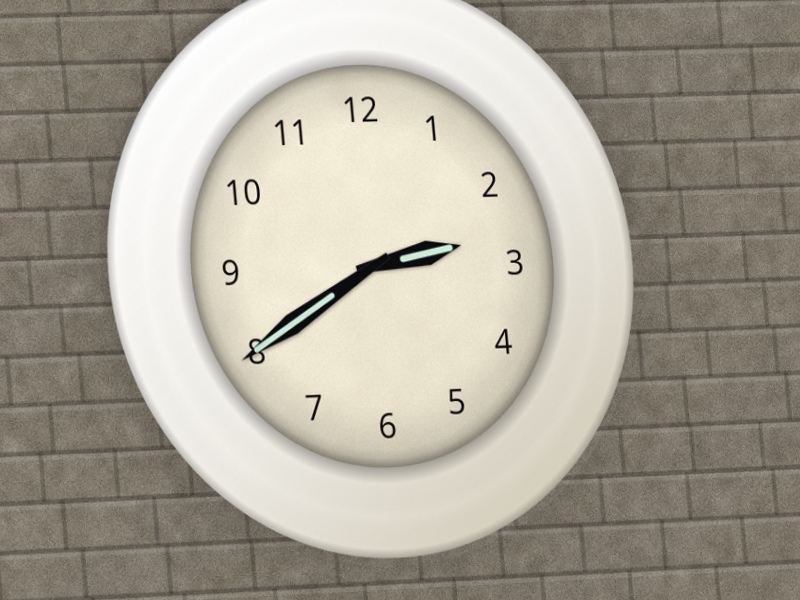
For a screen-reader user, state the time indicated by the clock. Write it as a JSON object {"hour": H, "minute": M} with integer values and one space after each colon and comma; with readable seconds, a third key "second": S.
{"hour": 2, "minute": 40}
